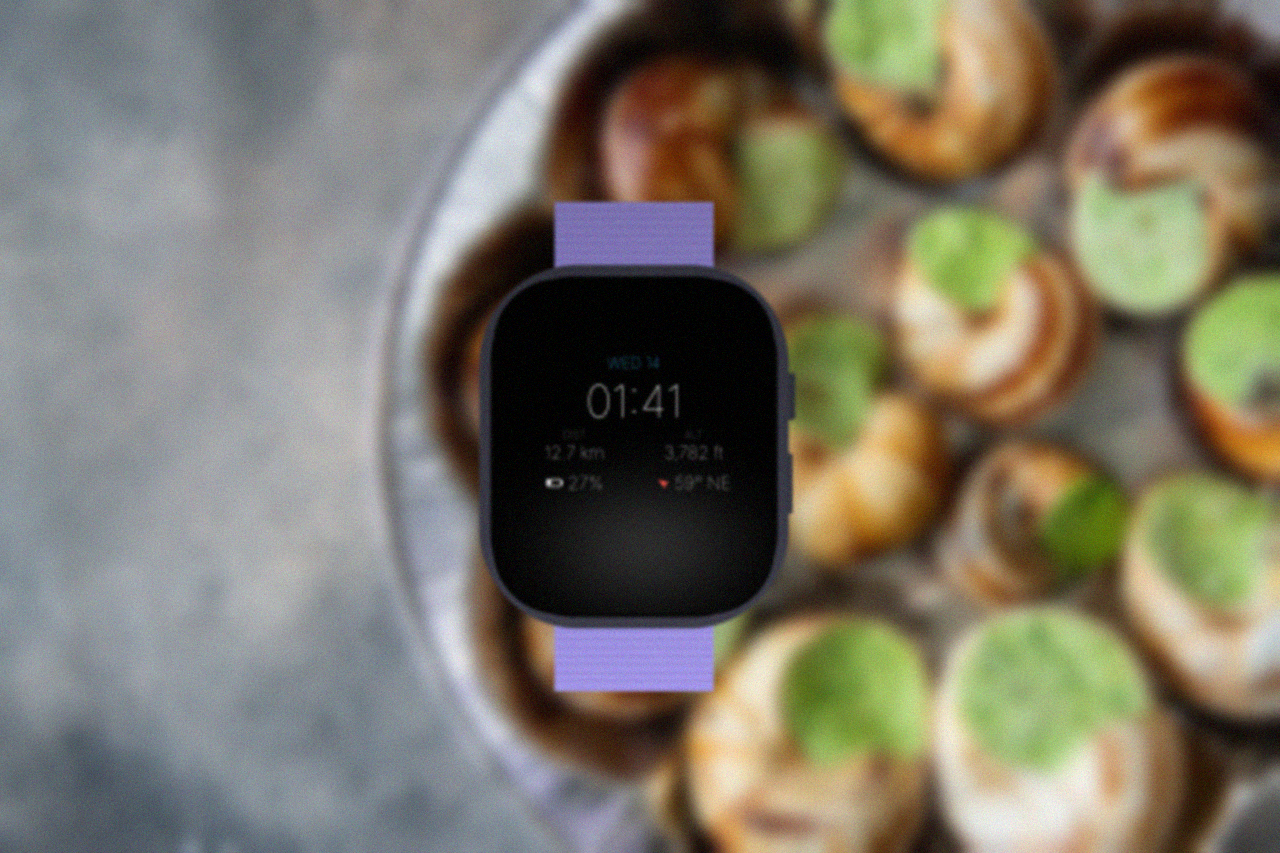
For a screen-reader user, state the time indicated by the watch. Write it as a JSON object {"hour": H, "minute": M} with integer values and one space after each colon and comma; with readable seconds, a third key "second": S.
{"hour": 1, "minute": 41}
